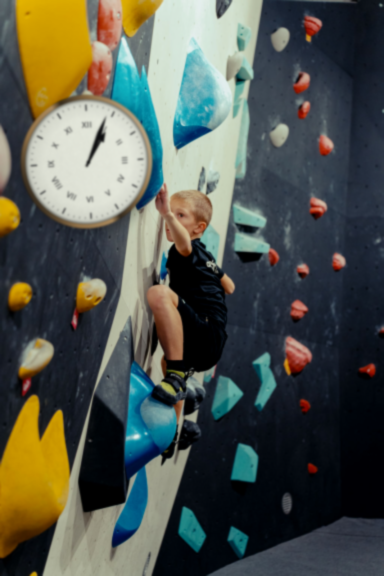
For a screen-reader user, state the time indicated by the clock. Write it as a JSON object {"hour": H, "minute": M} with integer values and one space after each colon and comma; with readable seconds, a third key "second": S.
{"hour": 1, "minute": 4}
